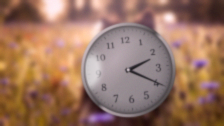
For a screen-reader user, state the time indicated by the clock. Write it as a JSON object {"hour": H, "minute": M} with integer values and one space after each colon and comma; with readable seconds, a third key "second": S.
{"hour": 2, "minute": 20}
